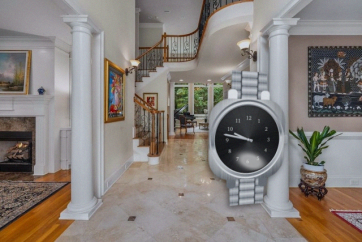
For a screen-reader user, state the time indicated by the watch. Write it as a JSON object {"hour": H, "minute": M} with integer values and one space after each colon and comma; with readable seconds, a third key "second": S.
{"hour": 9, "minute": 47}
